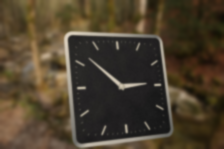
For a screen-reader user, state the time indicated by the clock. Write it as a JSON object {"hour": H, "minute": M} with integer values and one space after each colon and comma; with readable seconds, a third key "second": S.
{"hour": 2, "minute": 52}
